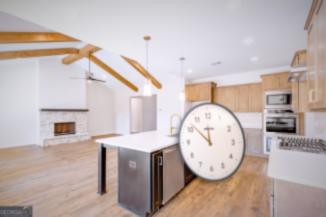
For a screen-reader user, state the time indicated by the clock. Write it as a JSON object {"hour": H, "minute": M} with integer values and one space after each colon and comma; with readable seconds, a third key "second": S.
{"hour": 11, "minute": 52}
